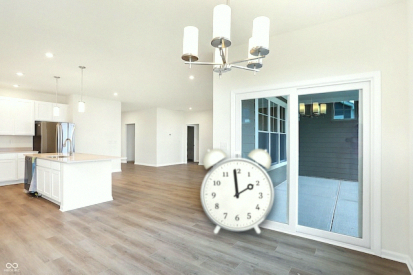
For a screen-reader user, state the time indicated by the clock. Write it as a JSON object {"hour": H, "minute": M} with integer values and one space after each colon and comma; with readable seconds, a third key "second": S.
{"hour": 1, "minute": 59}
